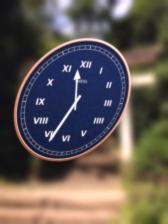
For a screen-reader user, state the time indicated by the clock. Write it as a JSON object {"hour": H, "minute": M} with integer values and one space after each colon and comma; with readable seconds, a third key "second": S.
{"hour": 11, "minute": 34}
